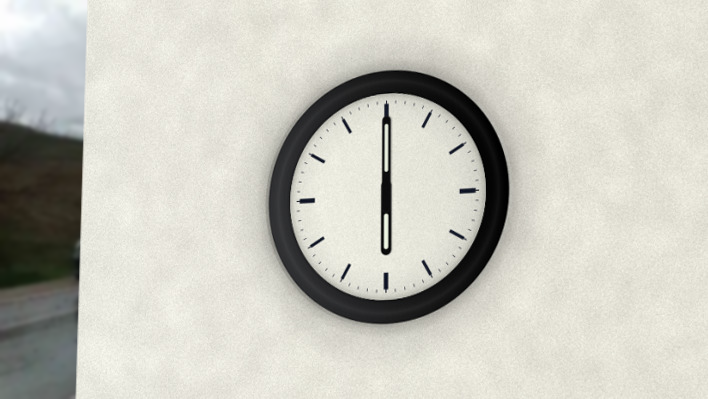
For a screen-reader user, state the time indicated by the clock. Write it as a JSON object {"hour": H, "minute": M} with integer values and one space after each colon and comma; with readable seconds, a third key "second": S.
{"hour": 6, "minute": 0}
